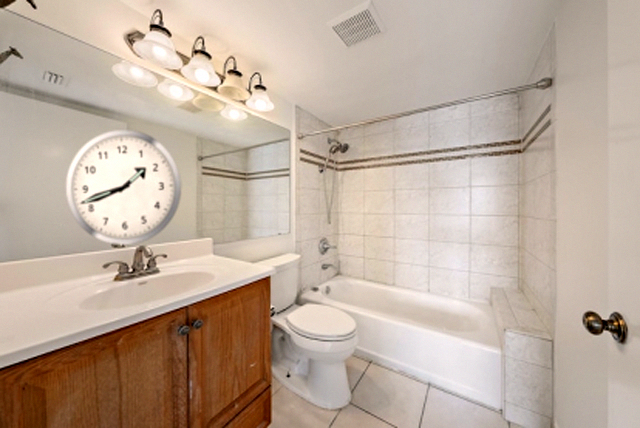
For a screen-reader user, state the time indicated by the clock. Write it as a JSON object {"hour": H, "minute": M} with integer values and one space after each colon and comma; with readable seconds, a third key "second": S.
{"hour": 1, "minute": 42}
